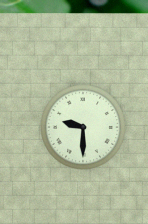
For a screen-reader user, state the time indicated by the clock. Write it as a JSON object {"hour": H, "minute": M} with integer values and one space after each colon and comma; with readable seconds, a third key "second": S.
{"hour": 9, "minute": 30}
